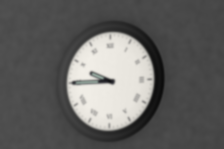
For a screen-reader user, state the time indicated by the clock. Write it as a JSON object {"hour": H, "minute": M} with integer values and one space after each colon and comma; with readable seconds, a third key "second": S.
{"hour": 9, "minute": 45}
